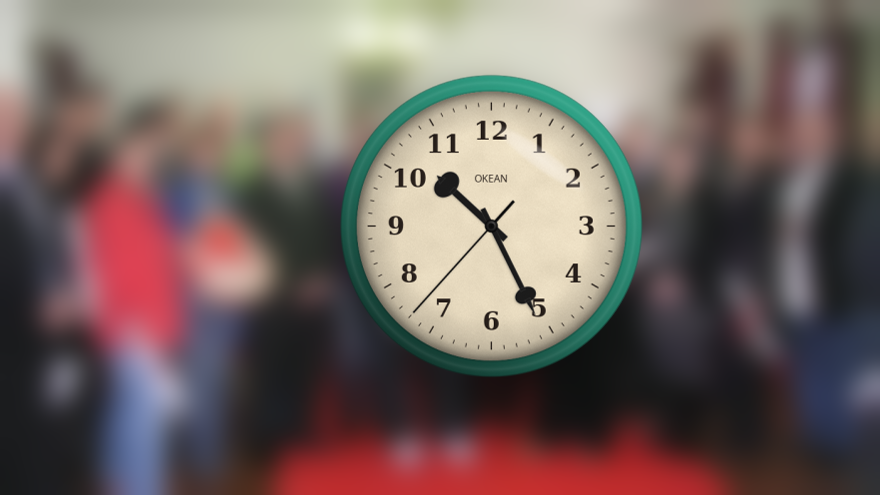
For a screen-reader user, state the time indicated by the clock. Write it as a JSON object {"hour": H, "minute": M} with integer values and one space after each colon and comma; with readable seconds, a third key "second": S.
{"hour": 10, "minute": 25, "second": 37}
